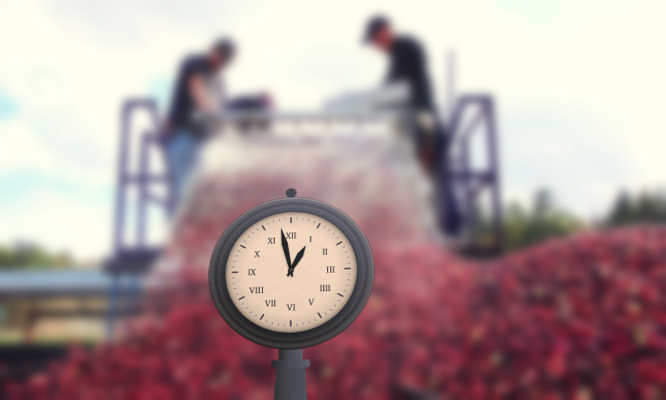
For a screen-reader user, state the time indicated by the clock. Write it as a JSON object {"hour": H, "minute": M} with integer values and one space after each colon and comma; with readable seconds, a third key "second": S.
{"hour": 12, "minute": 58}
